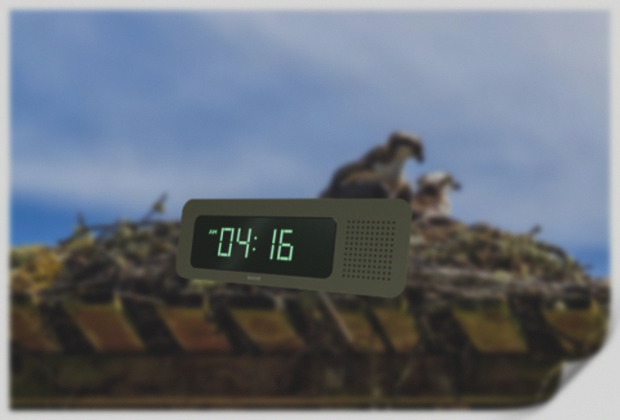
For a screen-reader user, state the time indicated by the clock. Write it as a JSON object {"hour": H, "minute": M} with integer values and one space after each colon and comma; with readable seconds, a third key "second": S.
{"hour": 4, "minute": 16}
